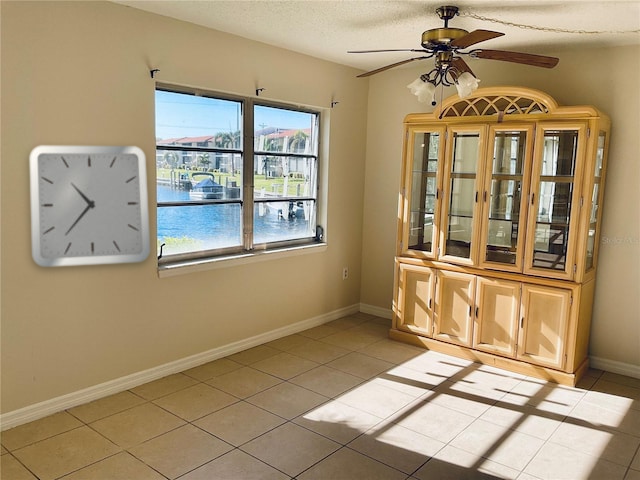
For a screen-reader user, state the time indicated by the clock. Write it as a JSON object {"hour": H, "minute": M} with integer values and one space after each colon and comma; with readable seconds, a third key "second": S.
{"hour": 10, "minute": 37}
